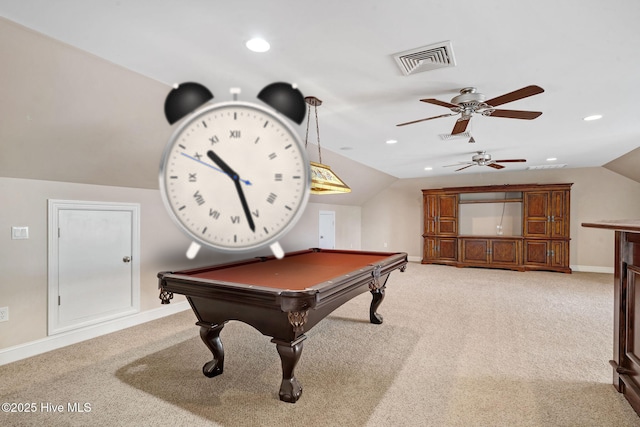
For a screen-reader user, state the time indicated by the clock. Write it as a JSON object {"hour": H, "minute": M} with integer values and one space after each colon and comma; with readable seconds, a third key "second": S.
{"hour": 10, "minute": 26, "second": 49}
